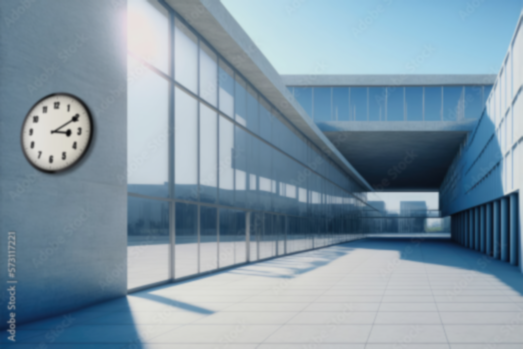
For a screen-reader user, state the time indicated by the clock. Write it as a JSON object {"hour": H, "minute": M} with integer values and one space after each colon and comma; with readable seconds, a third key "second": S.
{"hour": 3, "minute": 10}
